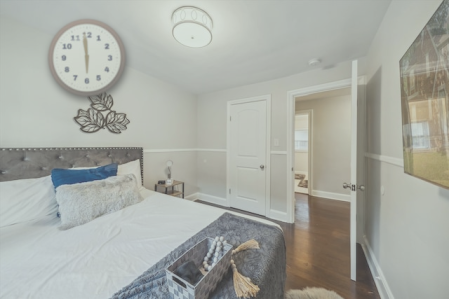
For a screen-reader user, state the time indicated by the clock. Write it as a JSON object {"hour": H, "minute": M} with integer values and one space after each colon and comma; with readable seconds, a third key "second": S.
{"hour": 5, "minute": 59}
